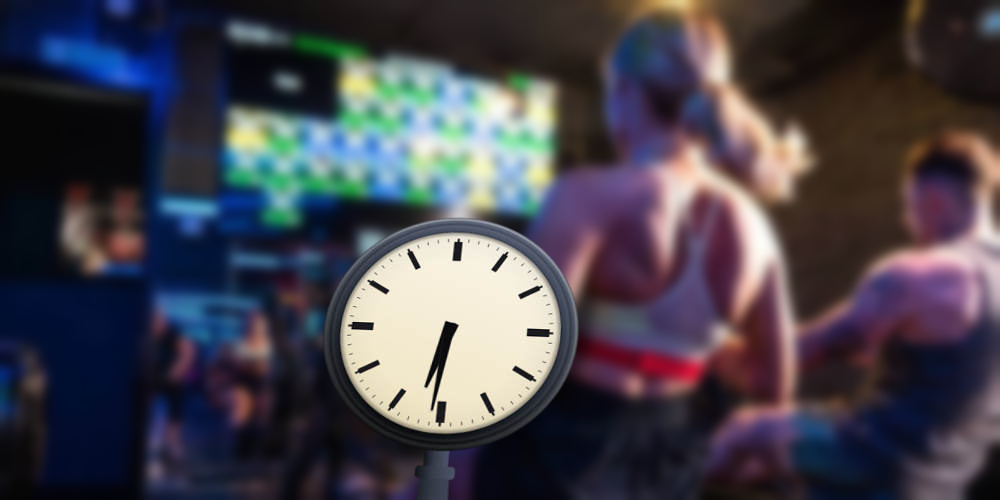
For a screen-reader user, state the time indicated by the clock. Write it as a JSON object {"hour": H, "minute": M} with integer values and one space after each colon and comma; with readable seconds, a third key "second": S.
{"hour": 6, "minute": 31}
